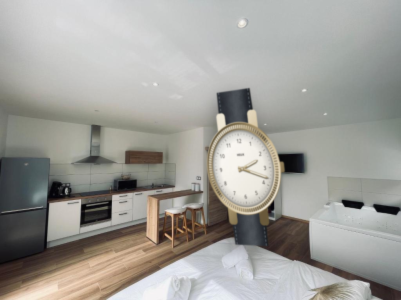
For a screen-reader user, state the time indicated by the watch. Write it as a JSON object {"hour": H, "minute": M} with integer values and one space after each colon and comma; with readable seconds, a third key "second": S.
{"hour": 2, "minute": 18}
